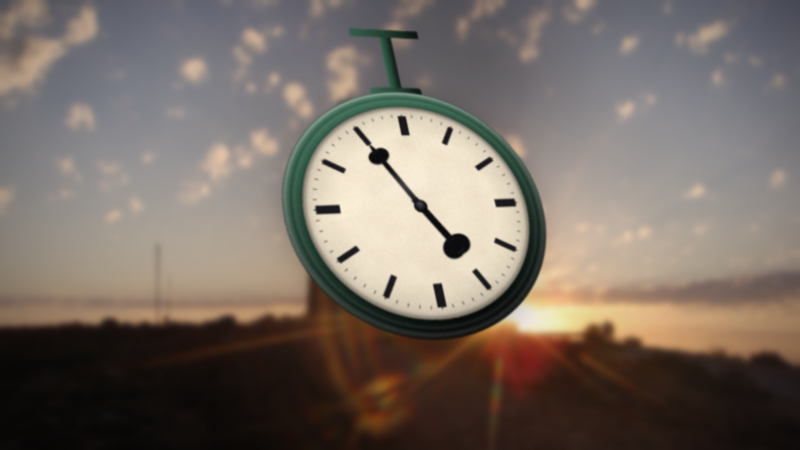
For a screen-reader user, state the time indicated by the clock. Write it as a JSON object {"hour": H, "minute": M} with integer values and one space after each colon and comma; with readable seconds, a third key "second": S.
{"hour": 4, "minute": 55}
